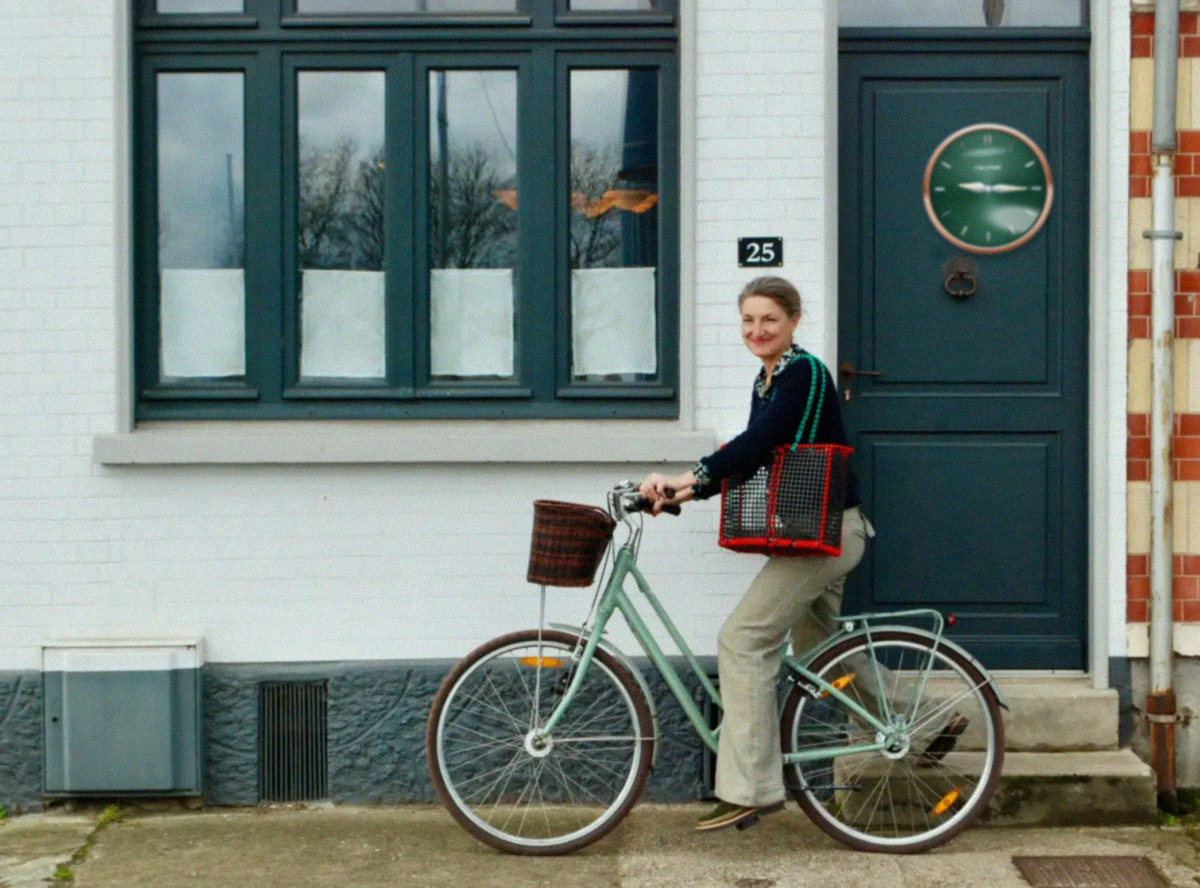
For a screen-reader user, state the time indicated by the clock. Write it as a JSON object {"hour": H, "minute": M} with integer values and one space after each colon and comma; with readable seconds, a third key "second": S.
{"hour": 9, "minute": 15}
